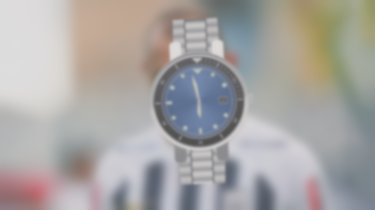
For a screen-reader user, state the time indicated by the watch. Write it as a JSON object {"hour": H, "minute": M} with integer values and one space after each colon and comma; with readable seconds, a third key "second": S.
{"hour": 5, "minute": 58}
